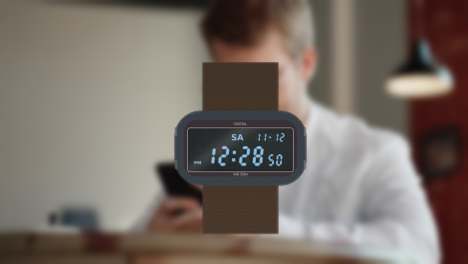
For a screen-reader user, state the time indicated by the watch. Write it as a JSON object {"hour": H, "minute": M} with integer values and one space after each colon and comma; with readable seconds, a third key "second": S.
{"hour": 12, "minute": 28, "second": 50}
